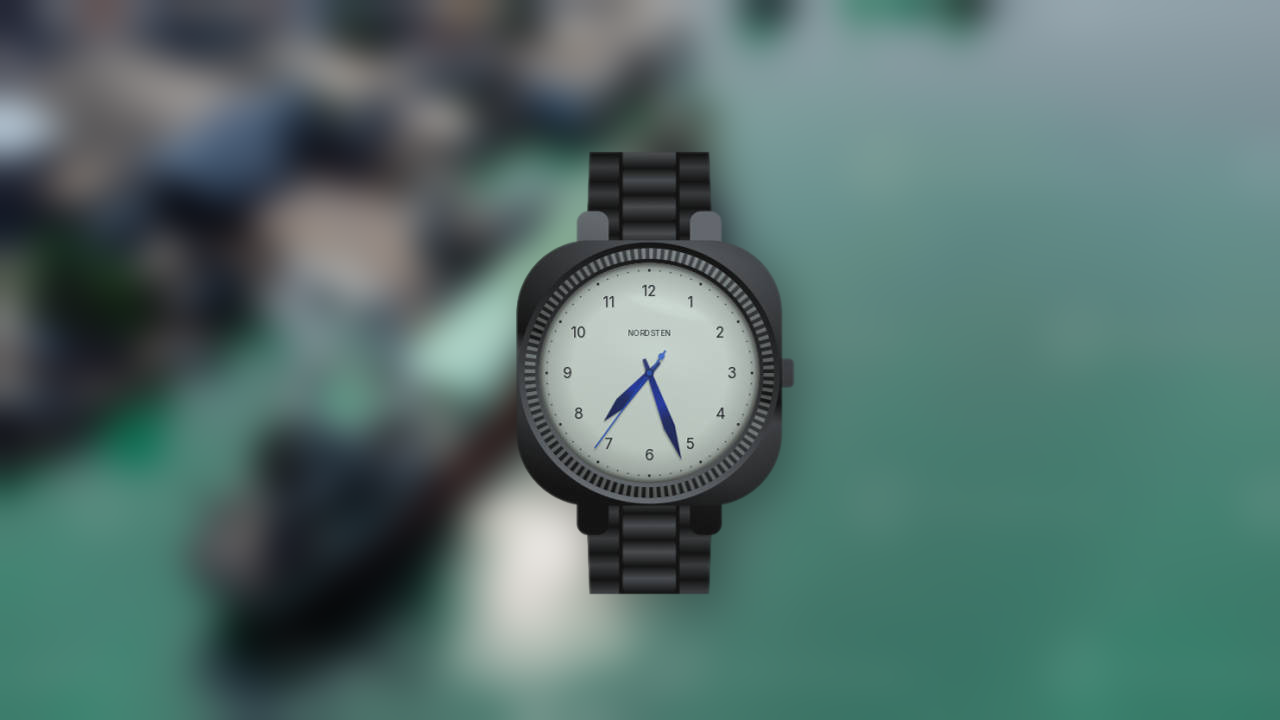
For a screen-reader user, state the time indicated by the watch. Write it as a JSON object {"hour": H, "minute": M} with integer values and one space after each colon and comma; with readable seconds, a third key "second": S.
{"hour": 7, "minute": 26, "second": 36}
